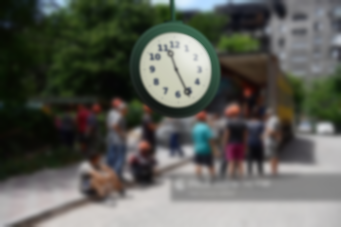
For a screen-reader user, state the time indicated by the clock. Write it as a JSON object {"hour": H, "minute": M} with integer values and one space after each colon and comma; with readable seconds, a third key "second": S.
{"hour": 11, "minute": 26}
